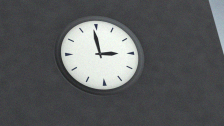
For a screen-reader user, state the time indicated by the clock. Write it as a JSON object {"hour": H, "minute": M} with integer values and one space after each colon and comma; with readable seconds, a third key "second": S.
{"hour": 2, "minute": 59}
